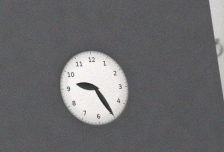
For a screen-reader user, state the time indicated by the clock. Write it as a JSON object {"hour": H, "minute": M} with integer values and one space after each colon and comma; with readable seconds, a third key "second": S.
{"hour": 9, "minute": 25}
